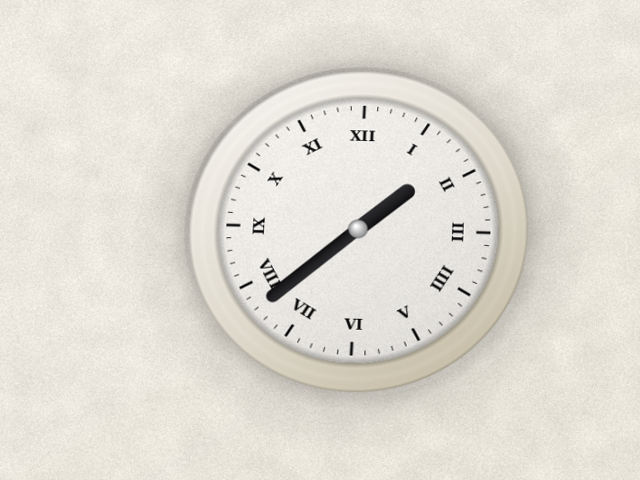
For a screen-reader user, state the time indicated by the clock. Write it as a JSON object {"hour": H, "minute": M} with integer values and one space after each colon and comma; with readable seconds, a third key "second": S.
{"hour": 1, "minute": 38}
